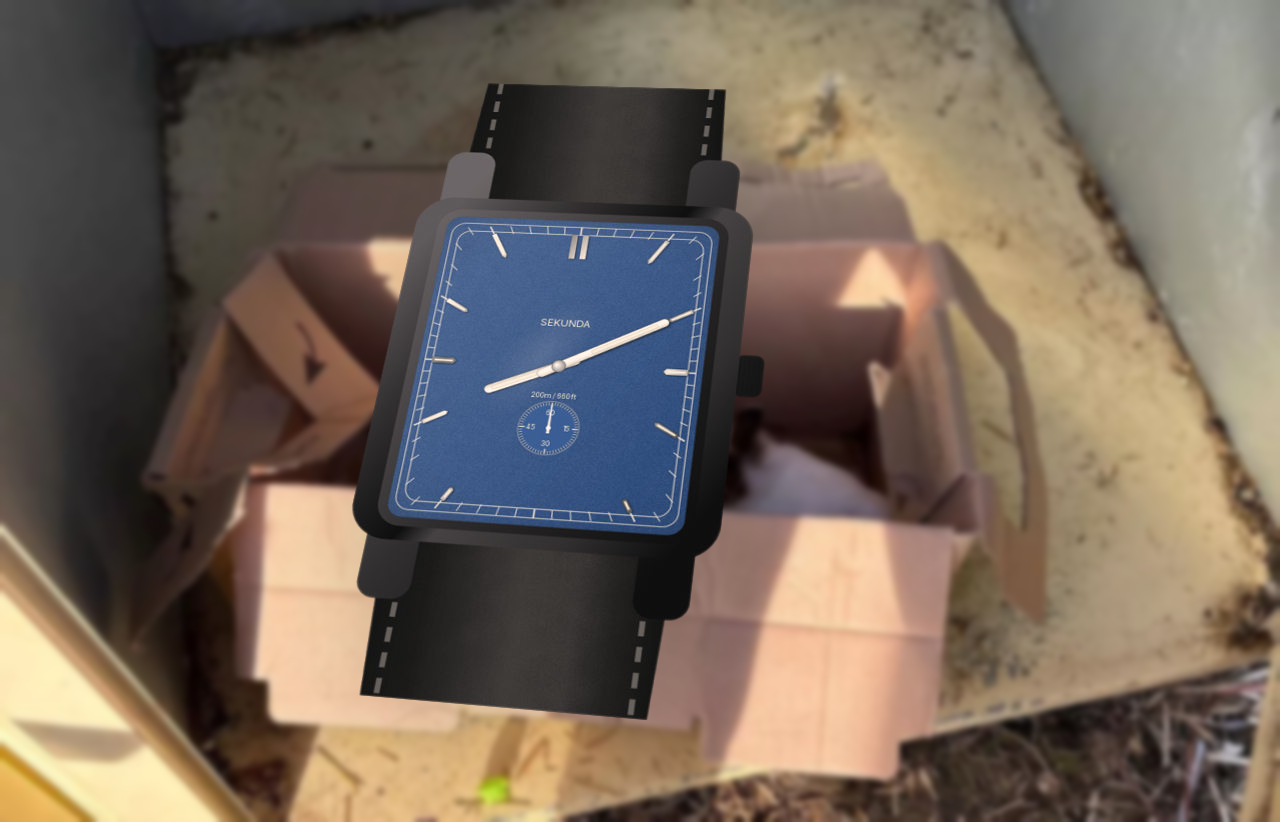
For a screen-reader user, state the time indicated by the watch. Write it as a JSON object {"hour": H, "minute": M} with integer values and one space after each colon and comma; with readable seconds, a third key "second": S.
{"hour": 8, "minute": 10}
